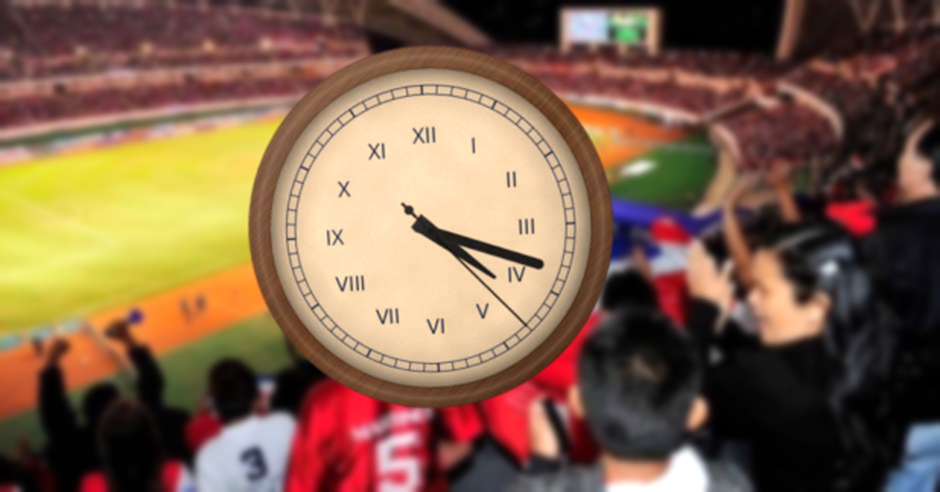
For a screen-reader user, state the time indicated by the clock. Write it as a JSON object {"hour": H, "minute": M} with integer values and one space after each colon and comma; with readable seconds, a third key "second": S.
{"hour": 4, "minute": 18, "second": 23}
